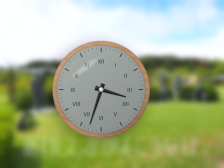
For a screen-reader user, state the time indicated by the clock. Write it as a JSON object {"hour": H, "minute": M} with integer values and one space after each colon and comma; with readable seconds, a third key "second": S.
{"hour": 3, "minute": 33}
